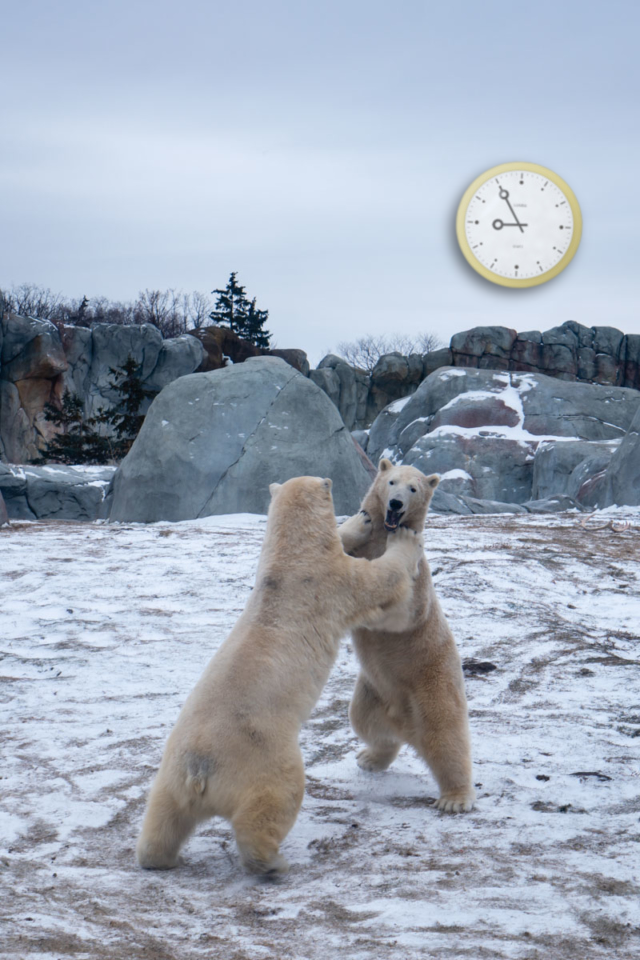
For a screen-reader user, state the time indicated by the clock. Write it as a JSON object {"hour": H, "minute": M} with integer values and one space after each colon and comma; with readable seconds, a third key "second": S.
{"hour": 8, "minute": 55}
